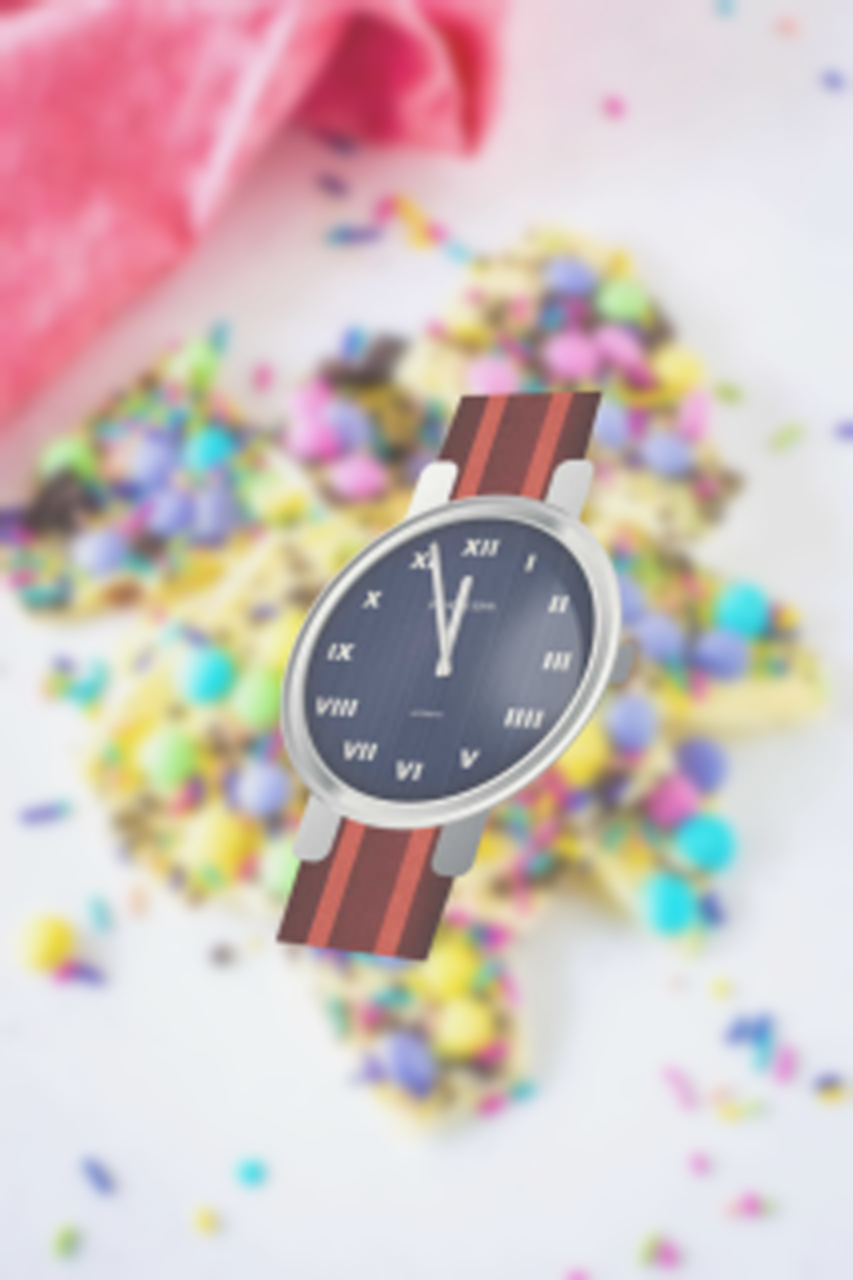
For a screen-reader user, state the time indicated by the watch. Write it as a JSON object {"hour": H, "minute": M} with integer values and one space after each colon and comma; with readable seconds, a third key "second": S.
{"hour": 11, "minute": 56}
